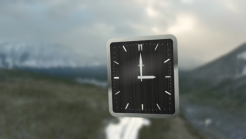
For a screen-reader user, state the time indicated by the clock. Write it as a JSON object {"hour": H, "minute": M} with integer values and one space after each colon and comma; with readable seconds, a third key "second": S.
{"hour": 3, "minute": 0}
